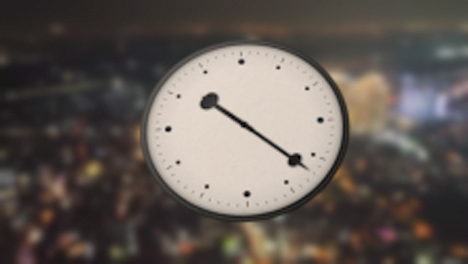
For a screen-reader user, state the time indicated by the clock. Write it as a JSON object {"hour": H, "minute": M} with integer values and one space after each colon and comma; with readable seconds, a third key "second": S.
{"hour": 10, "minute": 22}
